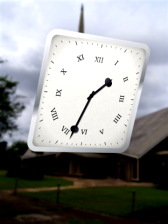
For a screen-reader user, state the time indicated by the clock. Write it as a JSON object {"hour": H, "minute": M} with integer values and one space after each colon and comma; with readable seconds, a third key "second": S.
{"hour": 1, "minute": 33}
